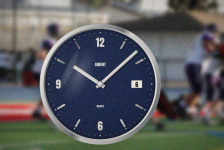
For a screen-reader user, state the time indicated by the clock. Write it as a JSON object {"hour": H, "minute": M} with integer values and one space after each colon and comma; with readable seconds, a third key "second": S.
{"hour": 10, "minute": 8}
